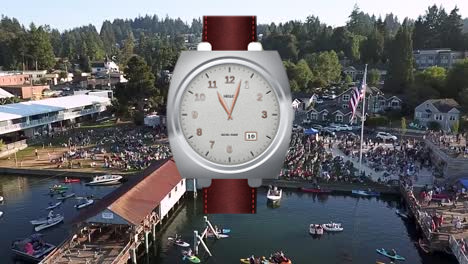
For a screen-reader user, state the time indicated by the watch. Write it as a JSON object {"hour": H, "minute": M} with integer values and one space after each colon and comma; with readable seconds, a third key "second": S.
{"hour": 11, "minute": 3}
